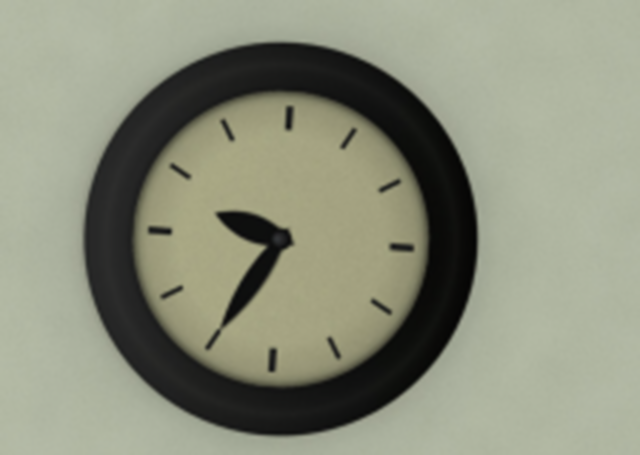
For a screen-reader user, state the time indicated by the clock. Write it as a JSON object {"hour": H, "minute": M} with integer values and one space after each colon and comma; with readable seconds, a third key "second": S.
{"hour": 9, "minute": 35}
